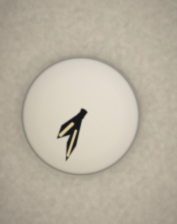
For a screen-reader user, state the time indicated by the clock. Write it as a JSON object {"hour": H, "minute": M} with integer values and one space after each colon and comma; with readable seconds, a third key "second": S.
{"hour": 7, "minute": 33}
